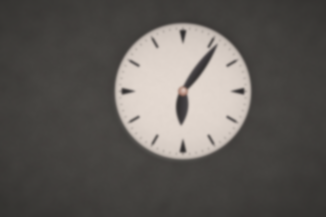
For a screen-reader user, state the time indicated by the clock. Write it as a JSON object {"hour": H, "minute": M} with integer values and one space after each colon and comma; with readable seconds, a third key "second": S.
{"hour": 6, "minute": 6}
